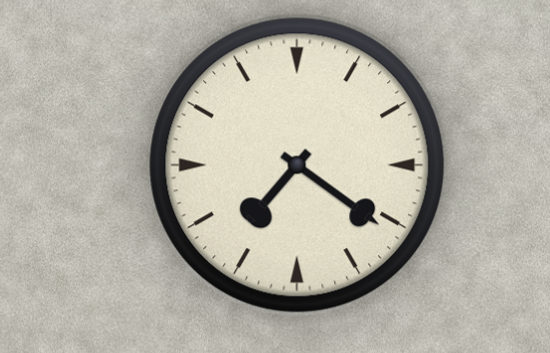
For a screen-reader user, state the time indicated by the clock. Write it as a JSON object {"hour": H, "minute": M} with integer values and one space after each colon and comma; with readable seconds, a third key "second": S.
{"hour": 7, "minute": 21}
